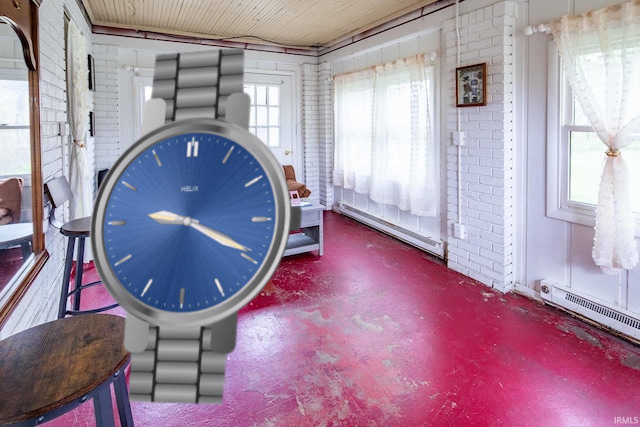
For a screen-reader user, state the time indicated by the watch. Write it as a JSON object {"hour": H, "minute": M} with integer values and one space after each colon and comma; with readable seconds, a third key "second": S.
{"hour": 9, "minute": 19, "second": 19}
